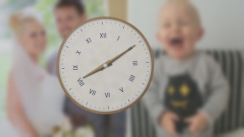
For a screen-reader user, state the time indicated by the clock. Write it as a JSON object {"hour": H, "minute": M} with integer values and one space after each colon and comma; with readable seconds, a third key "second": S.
{"hour": 8, "minute": 10}
